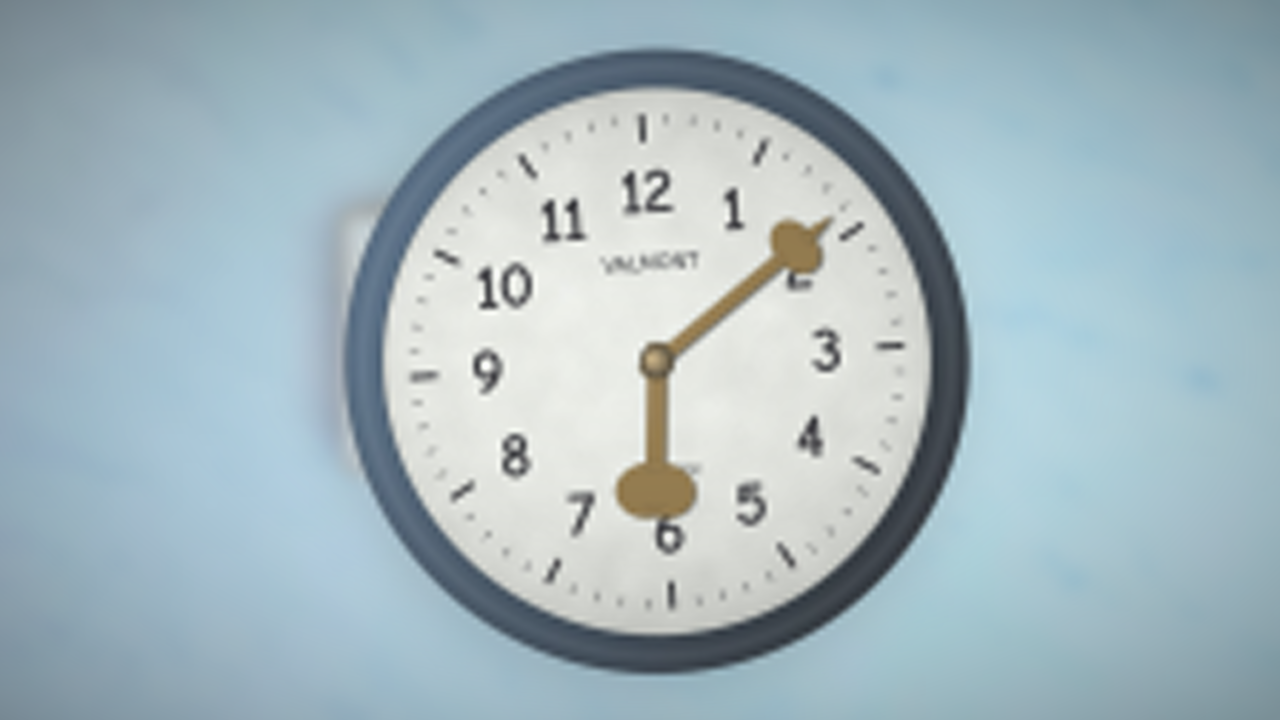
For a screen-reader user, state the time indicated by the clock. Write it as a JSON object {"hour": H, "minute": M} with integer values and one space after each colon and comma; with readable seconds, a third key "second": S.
{"hour": 6, "minute": 9}
